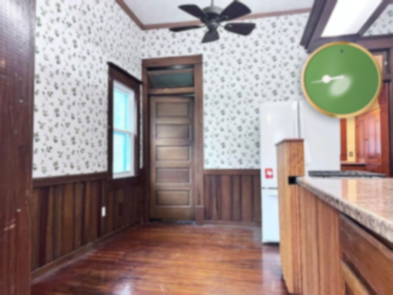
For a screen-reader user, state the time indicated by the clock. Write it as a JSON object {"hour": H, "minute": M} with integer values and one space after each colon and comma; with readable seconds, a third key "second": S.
{"hour": 8, "minute": 43}
